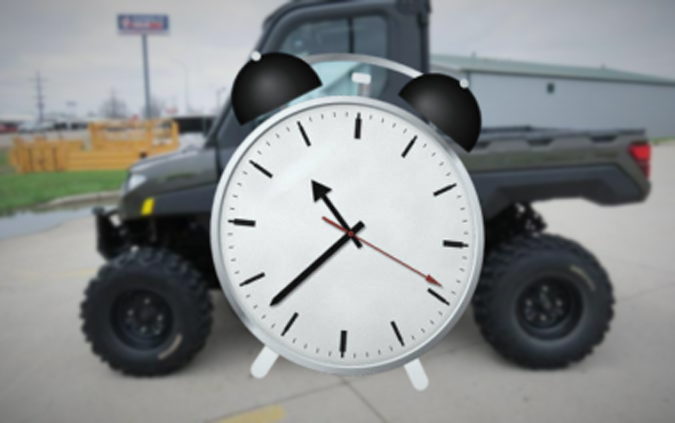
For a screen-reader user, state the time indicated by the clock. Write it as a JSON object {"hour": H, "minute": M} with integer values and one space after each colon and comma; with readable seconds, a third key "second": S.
{"hour": 10, "minute": 37, "second": 19}
